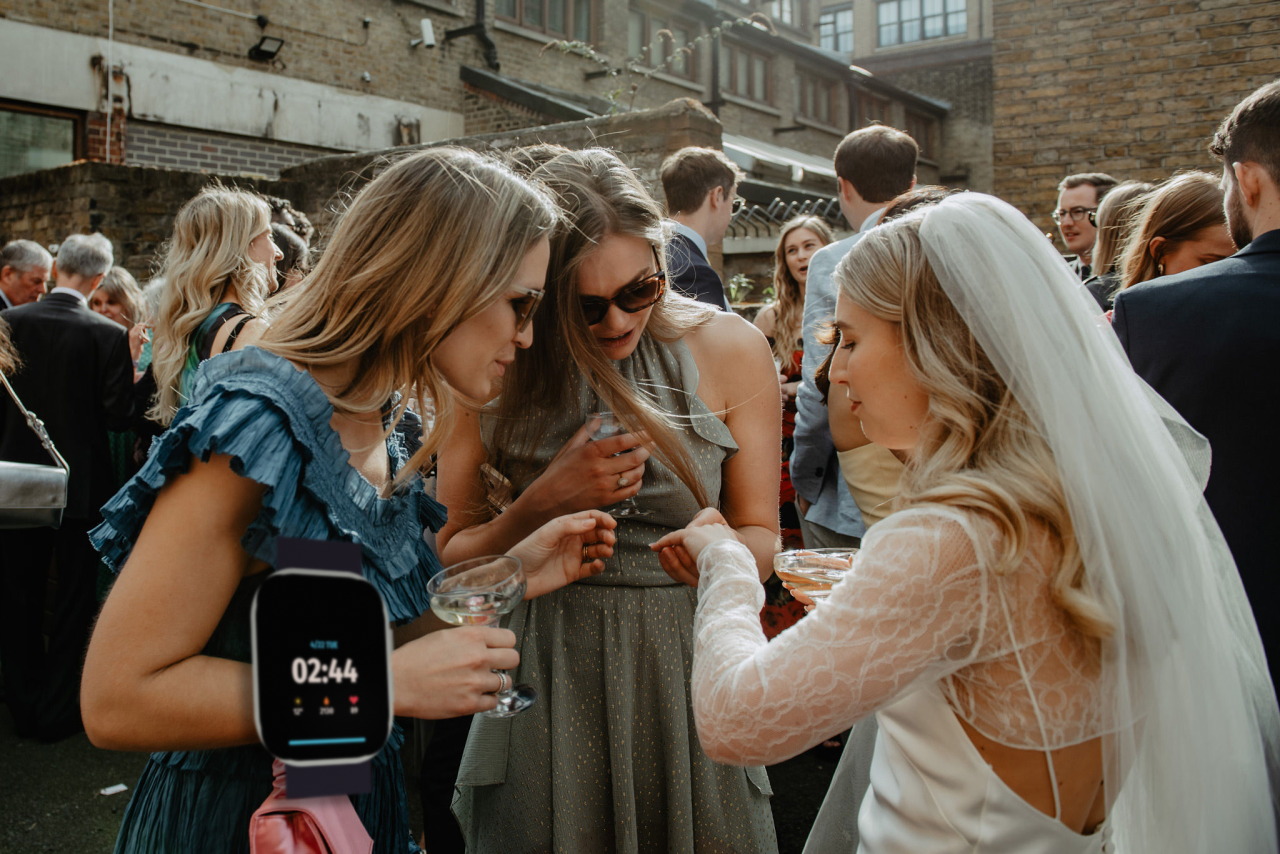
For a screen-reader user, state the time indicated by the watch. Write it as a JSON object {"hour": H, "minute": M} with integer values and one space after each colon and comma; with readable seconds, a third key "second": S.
{"hour": 2, "minute": 44}
